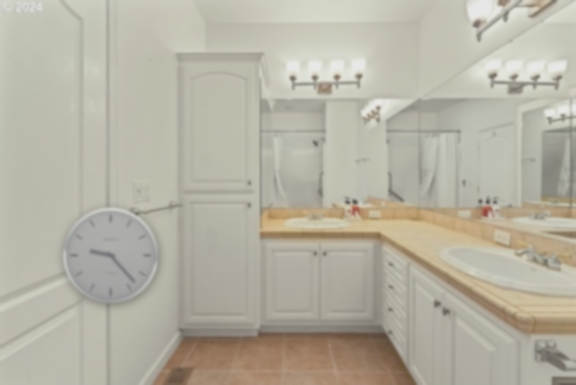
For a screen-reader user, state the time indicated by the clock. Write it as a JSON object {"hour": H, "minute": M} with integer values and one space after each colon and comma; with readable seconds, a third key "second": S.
{"hour": 9, "minute": 23}
